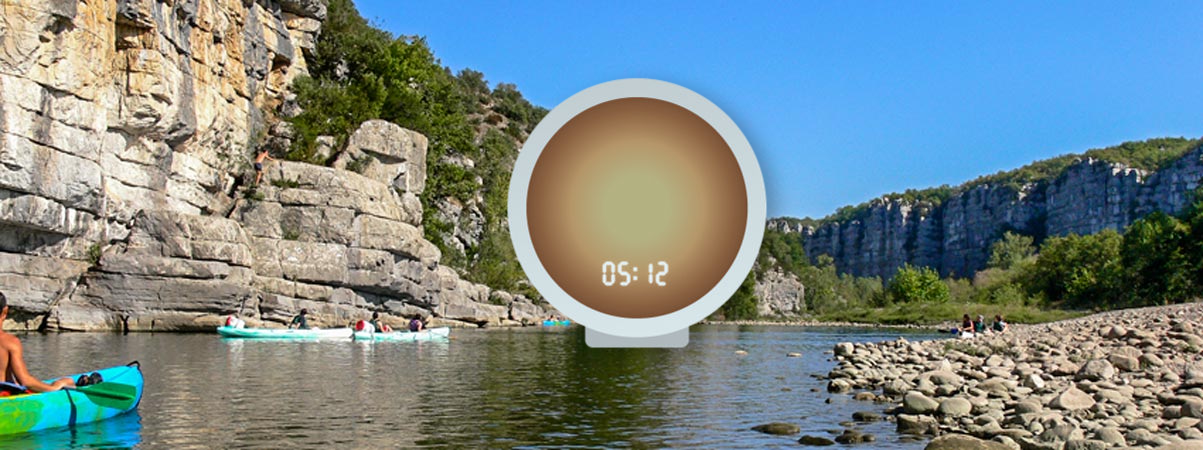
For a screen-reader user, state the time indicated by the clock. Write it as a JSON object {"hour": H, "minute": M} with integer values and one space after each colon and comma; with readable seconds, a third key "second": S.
{"hour": 5, "minute": 12}
